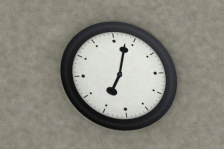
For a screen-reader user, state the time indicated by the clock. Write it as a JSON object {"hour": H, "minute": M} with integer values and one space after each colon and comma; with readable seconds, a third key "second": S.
{"hour": 7, "minute": 3}
